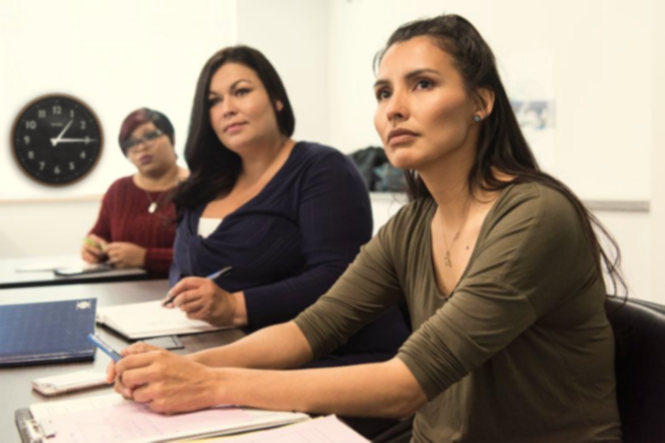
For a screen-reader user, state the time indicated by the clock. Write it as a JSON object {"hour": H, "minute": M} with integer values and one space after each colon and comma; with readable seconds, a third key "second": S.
{"hour": 1, "minute": 15}
